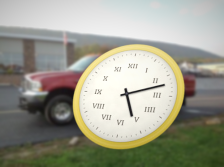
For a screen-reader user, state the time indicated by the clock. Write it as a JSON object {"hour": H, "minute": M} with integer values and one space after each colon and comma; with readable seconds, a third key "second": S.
{"hour": 5, "minute": 12}
